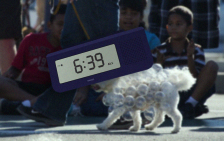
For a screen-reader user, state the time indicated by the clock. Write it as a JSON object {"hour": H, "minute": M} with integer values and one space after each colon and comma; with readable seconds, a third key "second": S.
{"hour": 6, "minute": 39}
